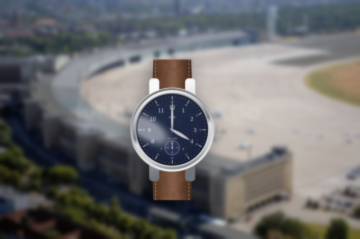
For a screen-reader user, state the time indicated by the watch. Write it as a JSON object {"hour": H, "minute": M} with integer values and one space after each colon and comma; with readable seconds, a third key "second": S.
{"hour": 4, "minute": 0}
